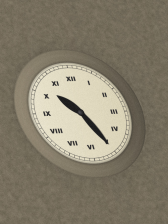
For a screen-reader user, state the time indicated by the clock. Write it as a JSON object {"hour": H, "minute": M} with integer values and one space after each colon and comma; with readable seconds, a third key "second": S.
{"hour": 10, "minute": 25}
